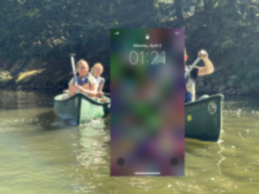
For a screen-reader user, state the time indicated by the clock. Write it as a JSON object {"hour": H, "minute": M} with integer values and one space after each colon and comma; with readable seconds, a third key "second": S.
{"hour": 1, "minute": 21}
